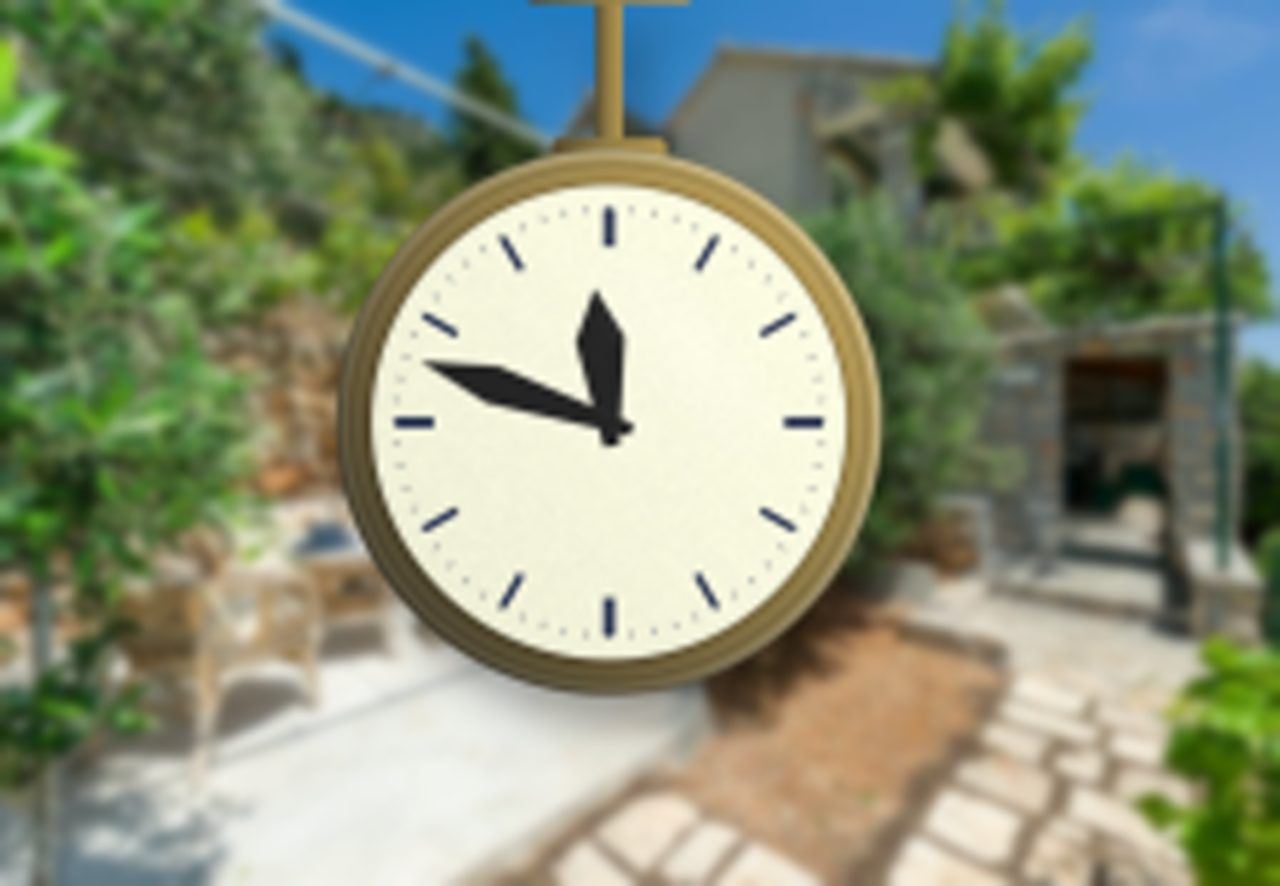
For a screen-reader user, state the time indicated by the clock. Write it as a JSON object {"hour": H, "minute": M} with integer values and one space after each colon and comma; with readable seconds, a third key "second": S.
{"hour": 11, "minute": 48}
